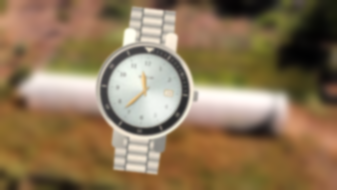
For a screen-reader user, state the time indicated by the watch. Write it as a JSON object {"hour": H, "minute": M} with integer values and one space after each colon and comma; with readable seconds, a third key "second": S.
{"hour": 11, "minute": 37}
